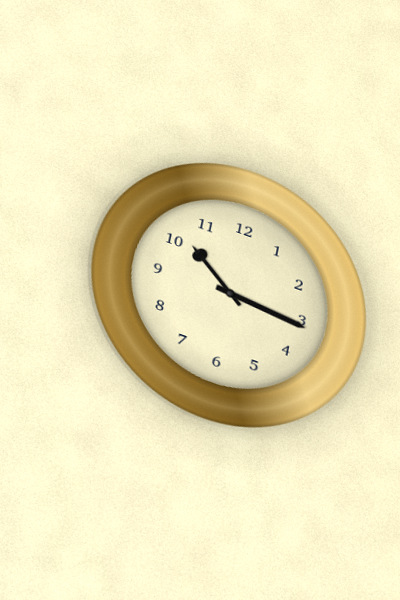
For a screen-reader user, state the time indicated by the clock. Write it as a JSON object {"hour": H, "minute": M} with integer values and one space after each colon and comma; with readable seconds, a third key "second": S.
{"hour": 10, "minute": 16}
